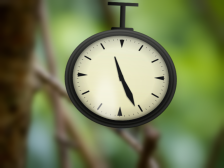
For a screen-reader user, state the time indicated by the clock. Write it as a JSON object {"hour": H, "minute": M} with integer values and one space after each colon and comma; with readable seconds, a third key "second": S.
{"hour": 11, "minute": 26}
